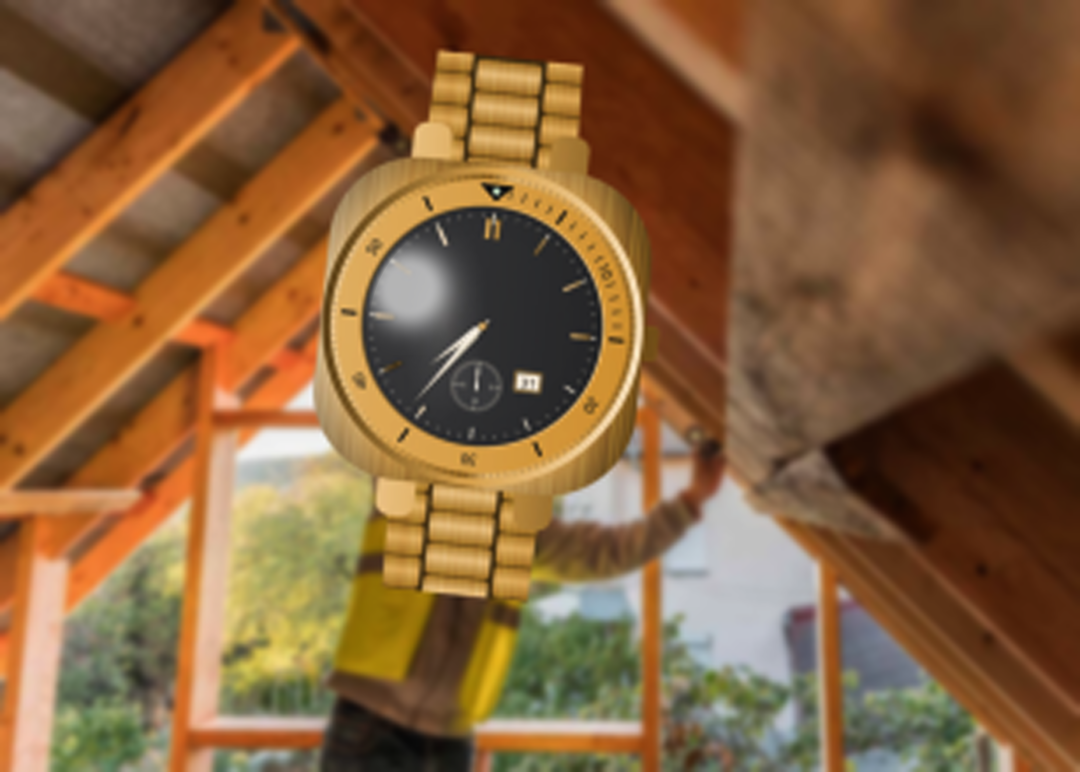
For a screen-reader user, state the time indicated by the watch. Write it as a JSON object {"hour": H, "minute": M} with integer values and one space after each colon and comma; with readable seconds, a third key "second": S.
{"hour": 7, "minute": 36}
